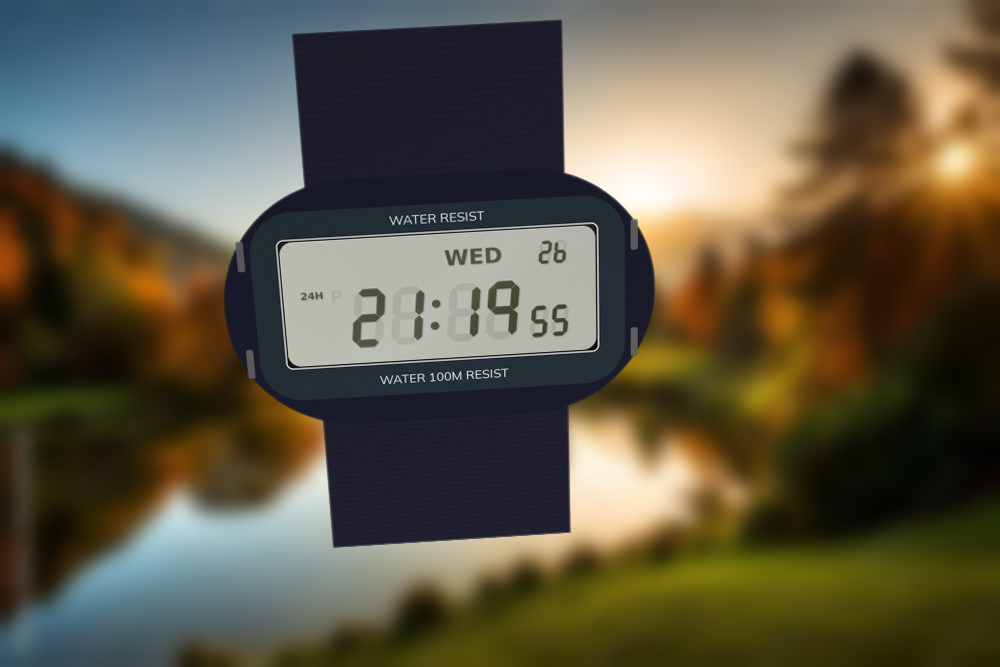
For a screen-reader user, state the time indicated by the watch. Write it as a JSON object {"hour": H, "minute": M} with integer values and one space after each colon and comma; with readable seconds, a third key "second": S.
{"hour": 21, "minute": 19, "second": 55}
